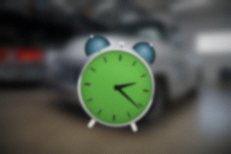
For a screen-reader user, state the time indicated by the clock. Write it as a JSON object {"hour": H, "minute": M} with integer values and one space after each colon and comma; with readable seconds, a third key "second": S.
{"hour": 2, "minute": 21}
